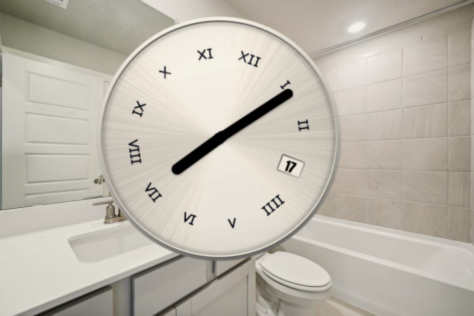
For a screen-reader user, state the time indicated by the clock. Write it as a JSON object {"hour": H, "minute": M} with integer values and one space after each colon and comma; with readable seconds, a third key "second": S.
{"hour": 7, "minute": 6}
